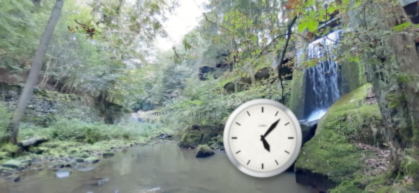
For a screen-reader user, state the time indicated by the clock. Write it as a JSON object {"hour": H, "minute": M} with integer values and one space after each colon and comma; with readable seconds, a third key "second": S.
{"hour": 5, "minute": 7}
